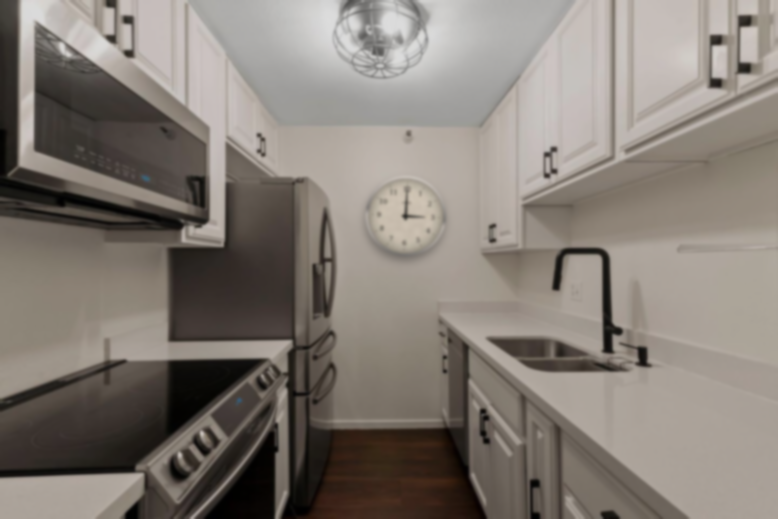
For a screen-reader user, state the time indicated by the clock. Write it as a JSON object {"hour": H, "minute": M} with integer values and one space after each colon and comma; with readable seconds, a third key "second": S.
{"hour": 3, "minute": 0}
